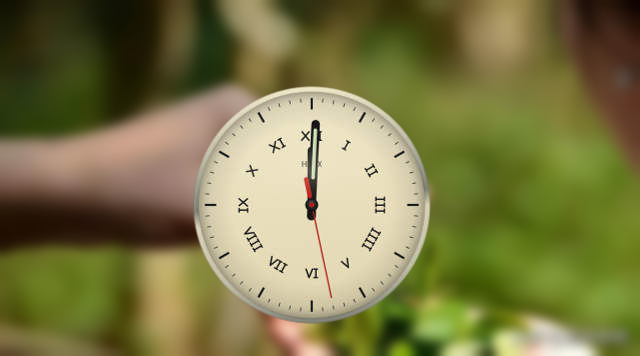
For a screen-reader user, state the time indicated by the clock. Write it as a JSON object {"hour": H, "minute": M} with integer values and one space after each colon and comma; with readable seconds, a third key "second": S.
{"hour": 12, "minute": 0, "second": 28}
